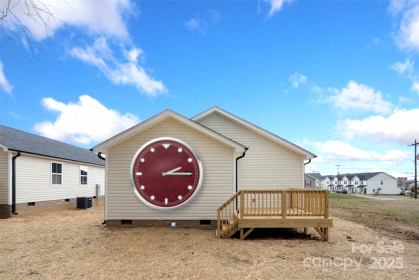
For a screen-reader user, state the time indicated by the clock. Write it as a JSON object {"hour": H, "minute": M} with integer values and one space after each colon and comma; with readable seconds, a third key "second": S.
{"hour": 2, "minute": 15}
